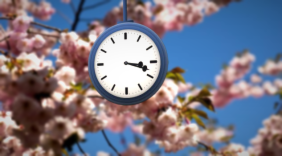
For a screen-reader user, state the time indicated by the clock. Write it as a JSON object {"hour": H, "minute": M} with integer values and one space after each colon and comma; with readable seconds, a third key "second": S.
{"hour": 3, "minute": 18}
